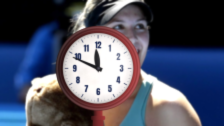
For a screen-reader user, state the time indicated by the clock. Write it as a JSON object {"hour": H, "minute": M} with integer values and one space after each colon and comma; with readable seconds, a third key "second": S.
{"hour": 11, "minute": 49}
